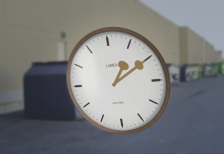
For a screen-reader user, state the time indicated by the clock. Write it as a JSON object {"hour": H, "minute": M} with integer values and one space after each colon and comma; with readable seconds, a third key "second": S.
{"hour": 1, "minute": 10}
